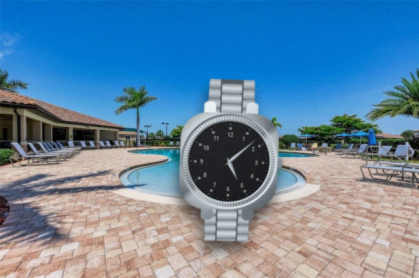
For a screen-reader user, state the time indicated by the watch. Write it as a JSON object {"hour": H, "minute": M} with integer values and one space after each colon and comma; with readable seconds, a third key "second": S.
{"hour": 5, "minute": 8}
